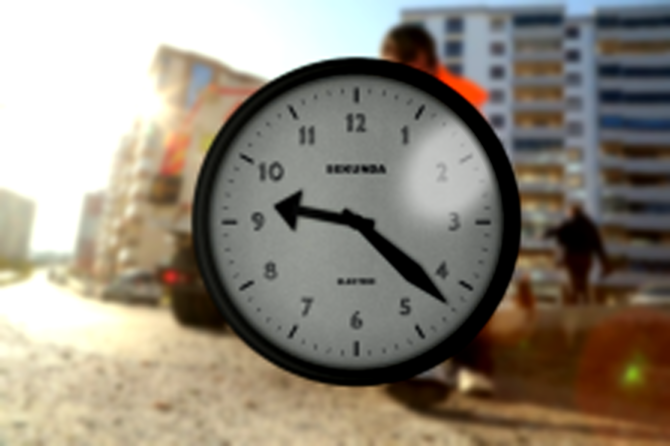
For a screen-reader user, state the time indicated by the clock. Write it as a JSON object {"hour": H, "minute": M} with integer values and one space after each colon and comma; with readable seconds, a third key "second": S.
{"hour": 9, "minute": 22}
